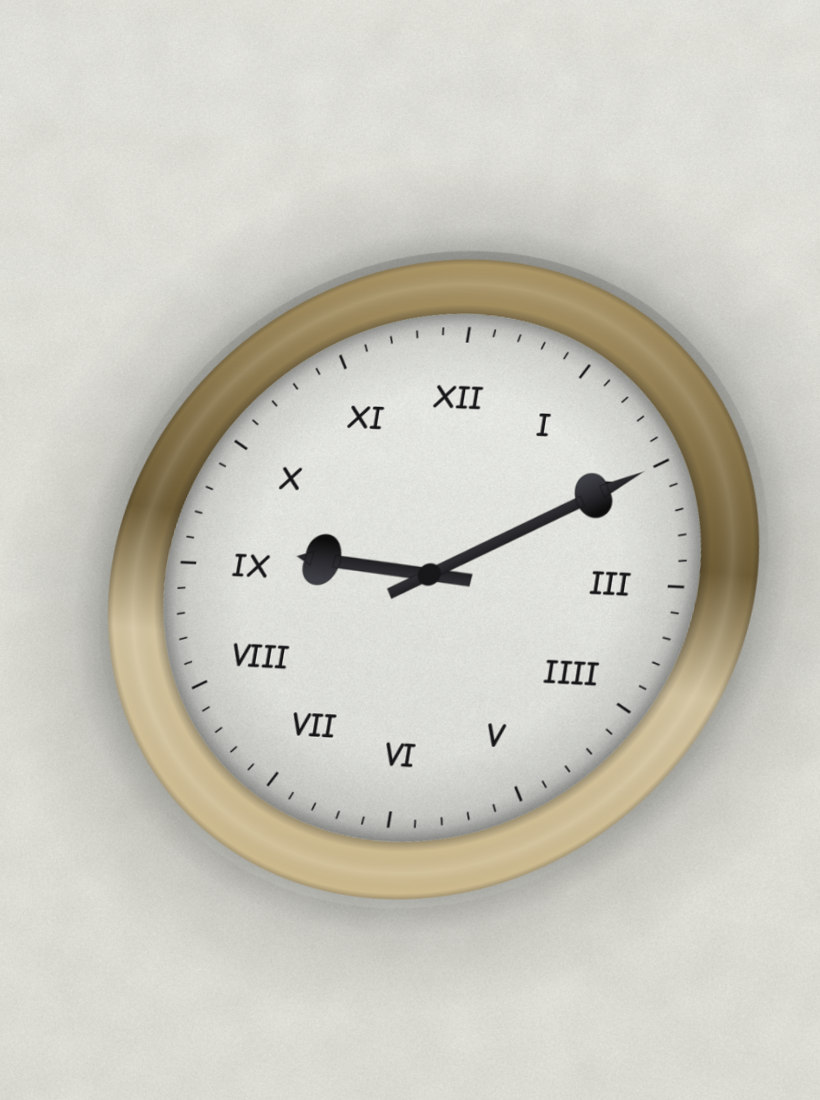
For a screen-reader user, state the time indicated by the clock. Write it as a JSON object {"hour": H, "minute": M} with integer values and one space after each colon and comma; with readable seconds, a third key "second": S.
{"hour": 9, "minute": 10}
